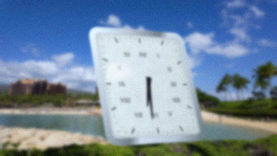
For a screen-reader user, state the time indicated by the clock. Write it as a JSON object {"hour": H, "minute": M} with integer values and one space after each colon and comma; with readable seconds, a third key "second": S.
{"hour": 6, "minute": 31}
